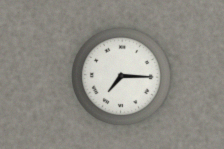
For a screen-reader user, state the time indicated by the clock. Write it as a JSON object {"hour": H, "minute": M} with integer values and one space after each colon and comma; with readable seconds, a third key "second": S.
{"hour": 7, "minute": 15}
